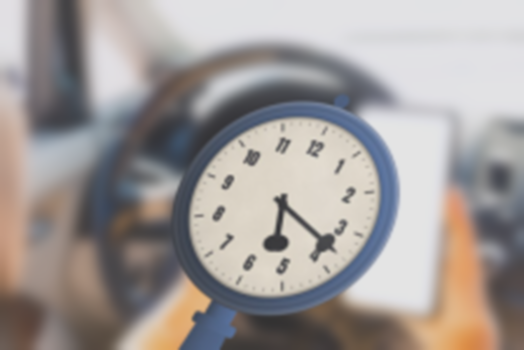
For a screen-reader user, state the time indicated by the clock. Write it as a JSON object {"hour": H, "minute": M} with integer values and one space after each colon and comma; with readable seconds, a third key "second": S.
{"hour": 5, "minute": 18}
